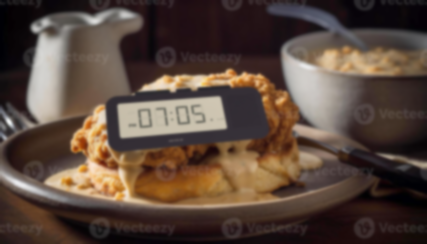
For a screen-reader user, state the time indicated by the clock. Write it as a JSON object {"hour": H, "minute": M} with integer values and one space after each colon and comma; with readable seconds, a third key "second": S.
{"hour": 7, "minute": 5}
